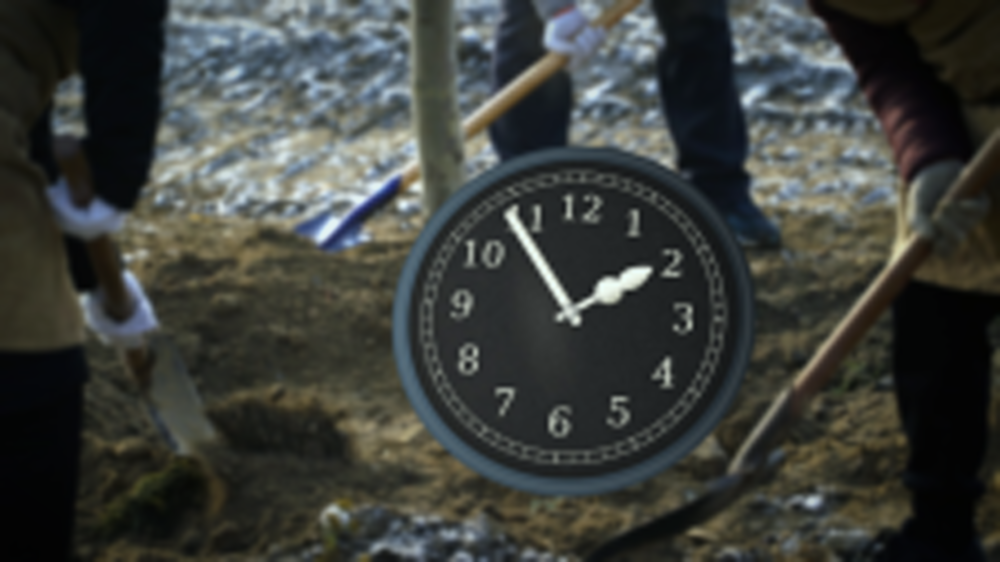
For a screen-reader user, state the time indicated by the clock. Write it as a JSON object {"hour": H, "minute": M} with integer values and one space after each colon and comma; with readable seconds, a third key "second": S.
{"hour": 1, "minute": 54}
